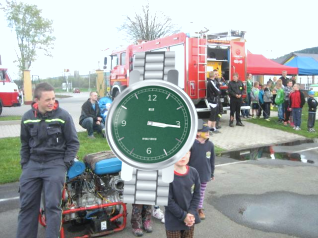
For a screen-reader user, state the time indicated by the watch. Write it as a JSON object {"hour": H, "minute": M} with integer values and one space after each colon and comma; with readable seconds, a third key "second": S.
{"hour": 3, "minute": 16}
